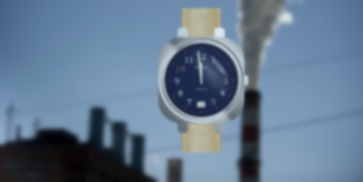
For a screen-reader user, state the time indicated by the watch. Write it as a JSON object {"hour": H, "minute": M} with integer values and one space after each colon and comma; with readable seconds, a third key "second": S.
{"hour": 11, "minute": 59}
